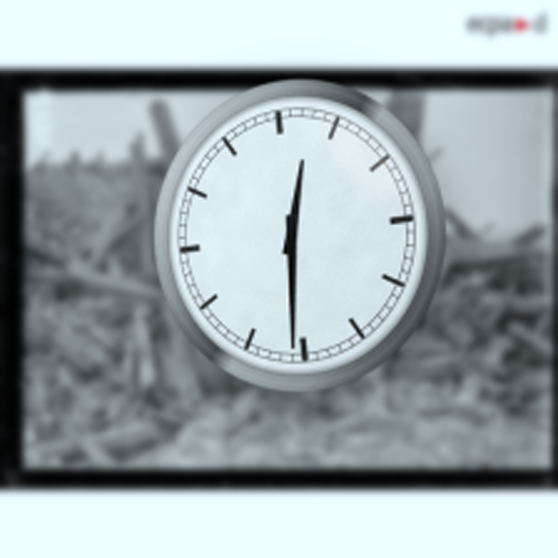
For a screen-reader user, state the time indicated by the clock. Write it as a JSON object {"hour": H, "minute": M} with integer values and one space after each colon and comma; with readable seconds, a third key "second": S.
{"hour": 12, "minute": 31}
